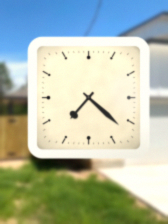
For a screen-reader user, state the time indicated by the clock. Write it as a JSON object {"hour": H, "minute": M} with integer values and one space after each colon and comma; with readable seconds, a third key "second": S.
{"hour": 7, "minute": 22}
